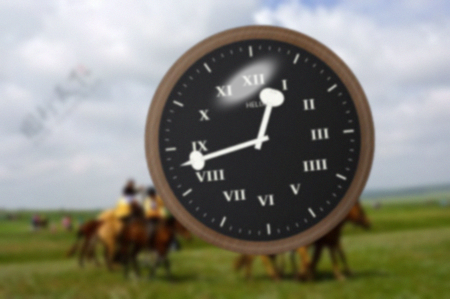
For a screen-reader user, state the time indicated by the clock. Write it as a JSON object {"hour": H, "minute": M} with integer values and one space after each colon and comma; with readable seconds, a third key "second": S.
{"hour": 12, "minute": 43}
